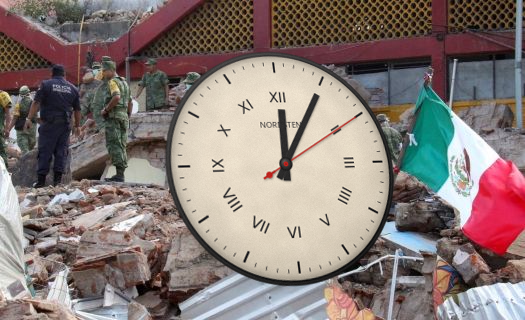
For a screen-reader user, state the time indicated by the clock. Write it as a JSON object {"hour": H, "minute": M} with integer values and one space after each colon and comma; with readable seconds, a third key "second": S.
{"hour": 12, "minute": 5, "second": 10}
